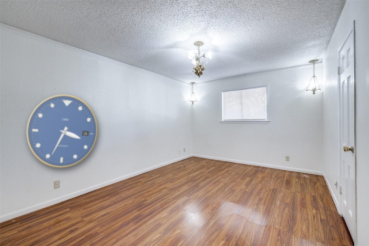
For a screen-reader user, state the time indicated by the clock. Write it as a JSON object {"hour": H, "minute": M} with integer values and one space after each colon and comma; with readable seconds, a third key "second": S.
{"hour": 3, "minute": 34}
